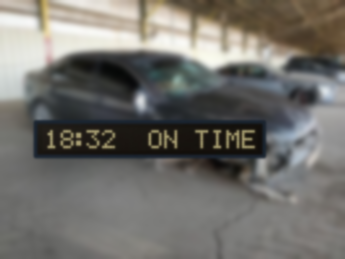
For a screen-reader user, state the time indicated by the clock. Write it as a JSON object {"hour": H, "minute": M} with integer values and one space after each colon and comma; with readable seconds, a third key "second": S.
{"hour": 18, "minute": 32}
